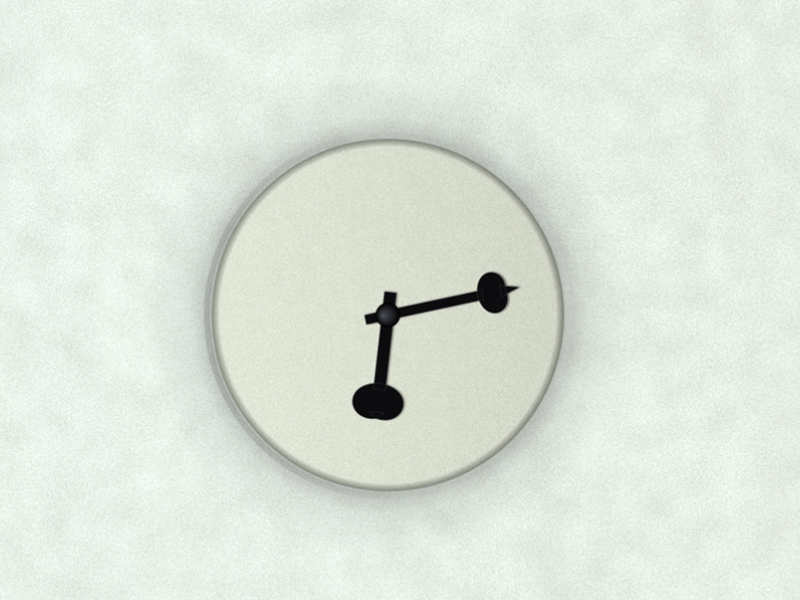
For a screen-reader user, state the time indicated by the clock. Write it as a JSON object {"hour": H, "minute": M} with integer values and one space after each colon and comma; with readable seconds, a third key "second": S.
{"hour": 6, "minute": 13}
